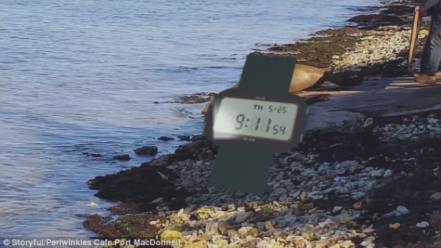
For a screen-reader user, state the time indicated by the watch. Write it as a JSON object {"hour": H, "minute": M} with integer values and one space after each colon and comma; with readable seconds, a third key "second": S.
{"hour": 9, "minute": 11, "second": 54}
